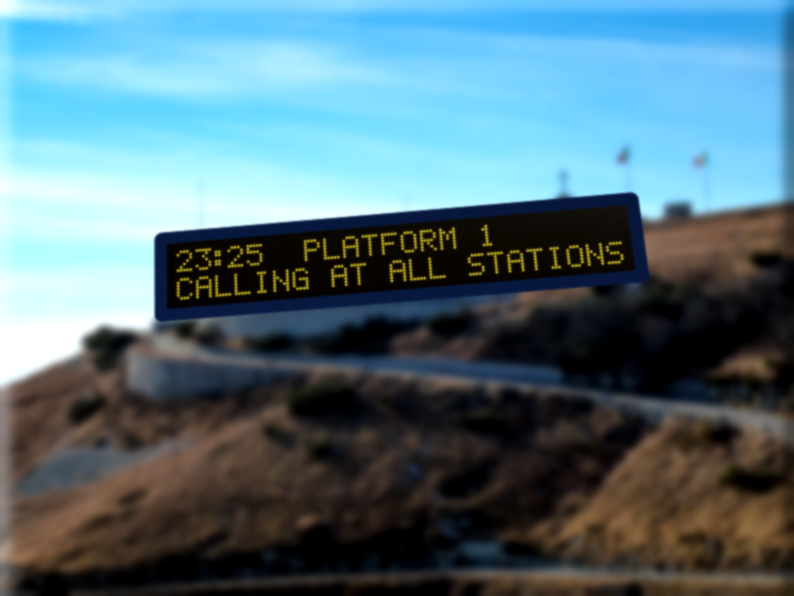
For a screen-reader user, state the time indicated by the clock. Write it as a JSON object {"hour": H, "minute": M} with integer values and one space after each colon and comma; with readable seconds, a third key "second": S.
{"hour": 23, "minute": 25}
